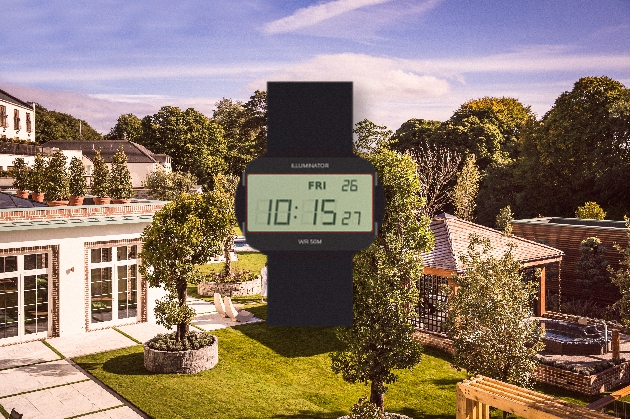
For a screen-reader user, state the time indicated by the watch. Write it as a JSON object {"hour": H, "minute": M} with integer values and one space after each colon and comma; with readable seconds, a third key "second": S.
{"hour": 10, "minute": 15, "second": 27}
